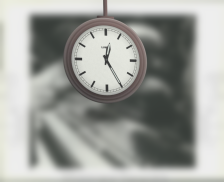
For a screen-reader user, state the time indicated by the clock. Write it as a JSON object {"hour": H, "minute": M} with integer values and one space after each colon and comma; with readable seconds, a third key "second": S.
{"hour": 12, "minute": 25}
